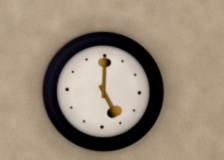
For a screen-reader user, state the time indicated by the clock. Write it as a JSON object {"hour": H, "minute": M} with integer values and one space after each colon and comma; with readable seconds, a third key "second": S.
{"hour": 5, "minute": 0}
